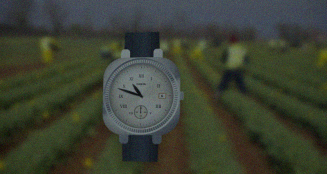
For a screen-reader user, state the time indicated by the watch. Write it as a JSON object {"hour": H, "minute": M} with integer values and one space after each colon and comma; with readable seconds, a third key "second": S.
{"hour": 10, "minute": 48}
